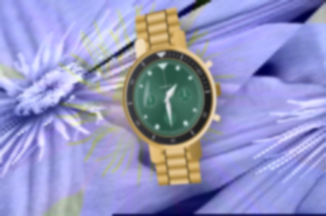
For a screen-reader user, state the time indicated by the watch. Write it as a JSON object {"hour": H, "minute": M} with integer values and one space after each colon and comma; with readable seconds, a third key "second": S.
{"hour": 1, "minute": 30}
